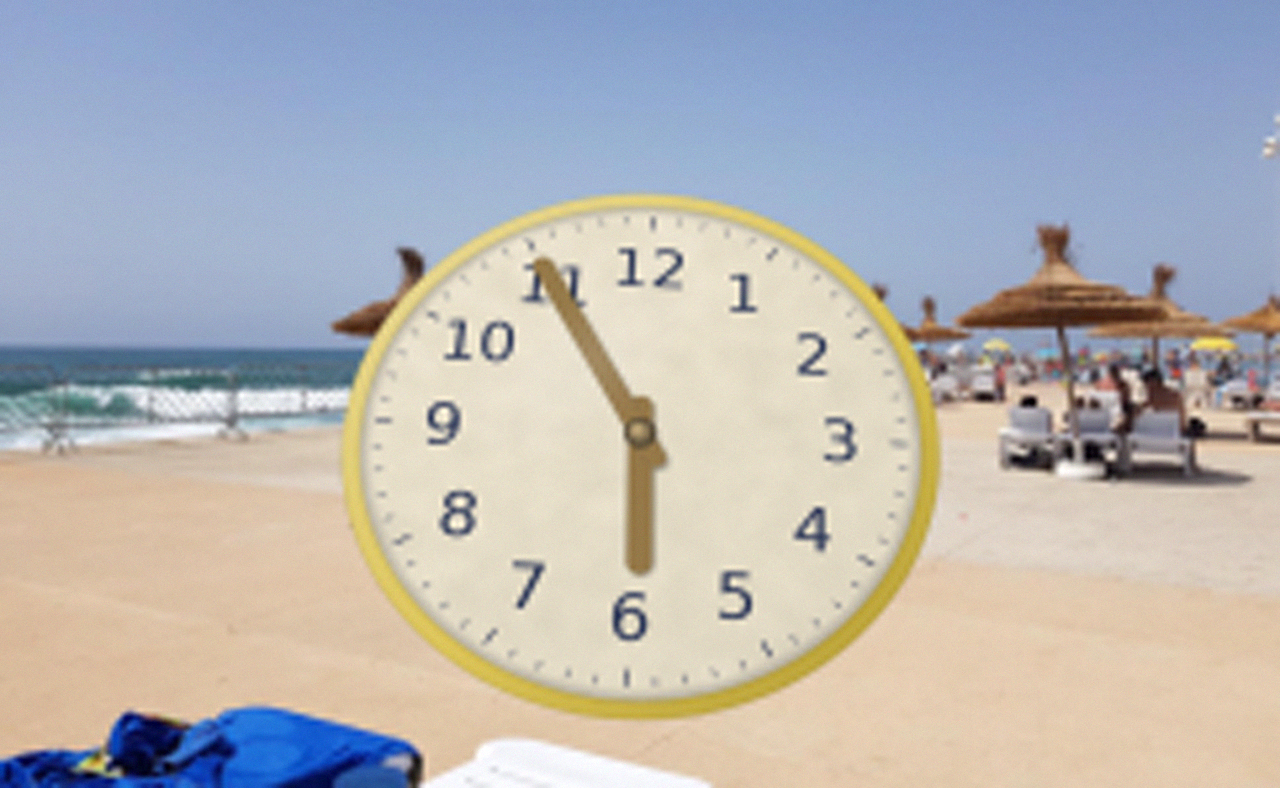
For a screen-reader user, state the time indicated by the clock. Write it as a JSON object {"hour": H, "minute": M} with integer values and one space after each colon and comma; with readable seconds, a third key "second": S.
{"hour": 5, "minute": 55}
